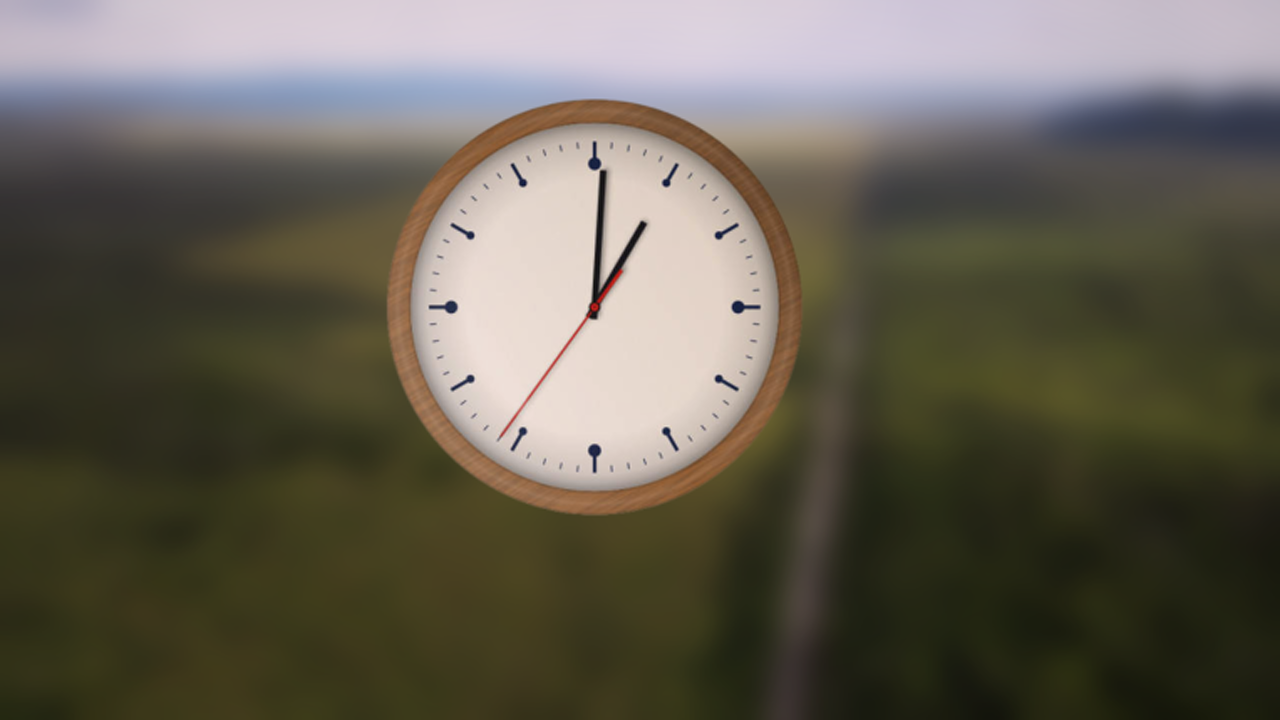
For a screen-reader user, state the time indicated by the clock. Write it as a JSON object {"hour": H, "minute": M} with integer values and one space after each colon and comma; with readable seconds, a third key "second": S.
{"hour": 1, "minute": 0, "second": 36}
